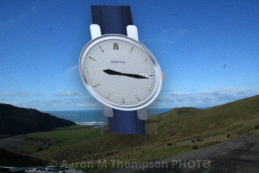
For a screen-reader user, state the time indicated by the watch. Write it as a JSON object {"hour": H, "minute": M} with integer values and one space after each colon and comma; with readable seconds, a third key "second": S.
{"hour": 9, "minute": 16}
